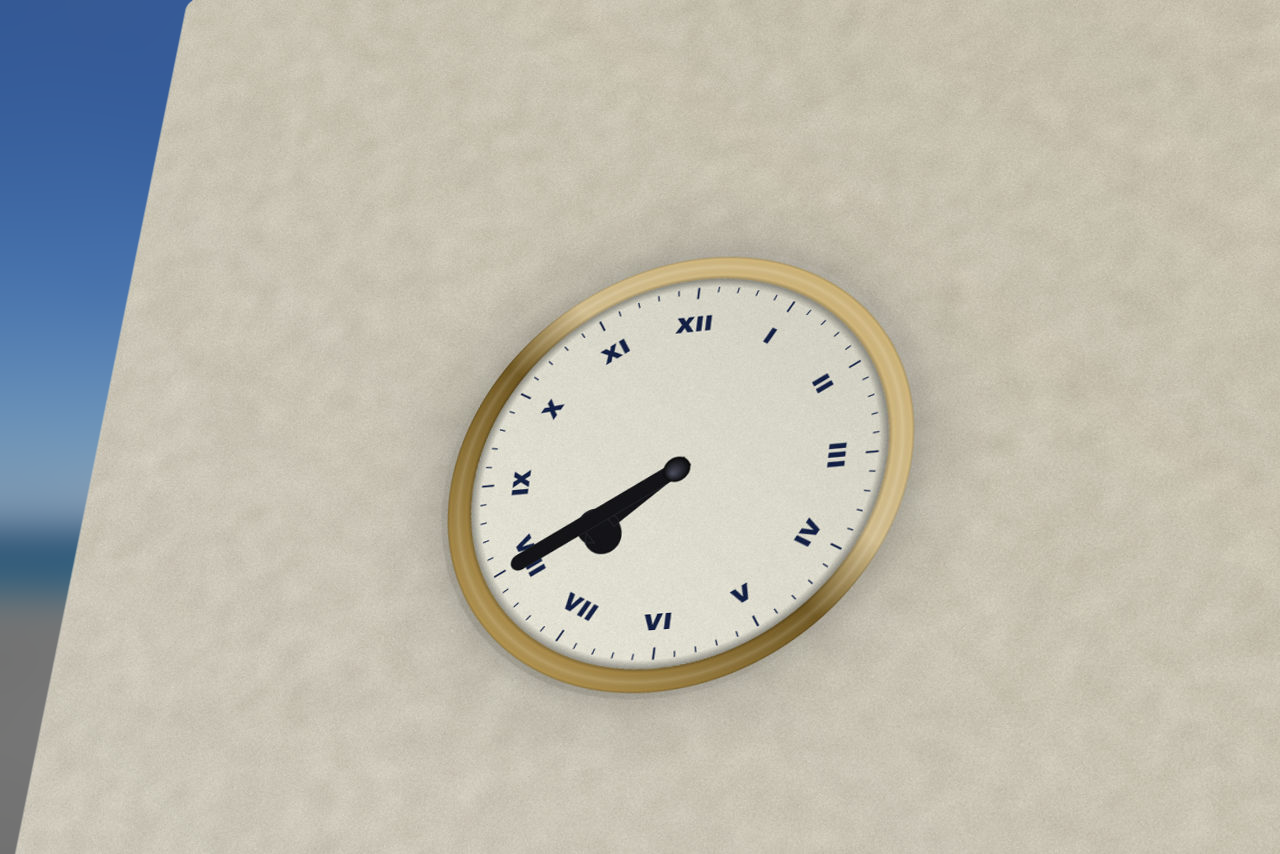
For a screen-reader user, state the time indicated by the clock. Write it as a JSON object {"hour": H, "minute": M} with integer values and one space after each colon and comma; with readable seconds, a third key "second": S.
{"hour": 7, "minute": 40}
